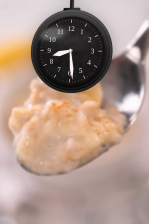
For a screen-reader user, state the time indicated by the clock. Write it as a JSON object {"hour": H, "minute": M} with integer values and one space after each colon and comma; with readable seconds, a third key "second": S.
{"hour": 8, "minute": 29}
